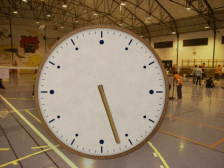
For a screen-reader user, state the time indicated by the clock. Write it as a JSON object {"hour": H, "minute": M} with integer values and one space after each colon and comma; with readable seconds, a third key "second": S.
{"hour": 5, "minute": 27}
